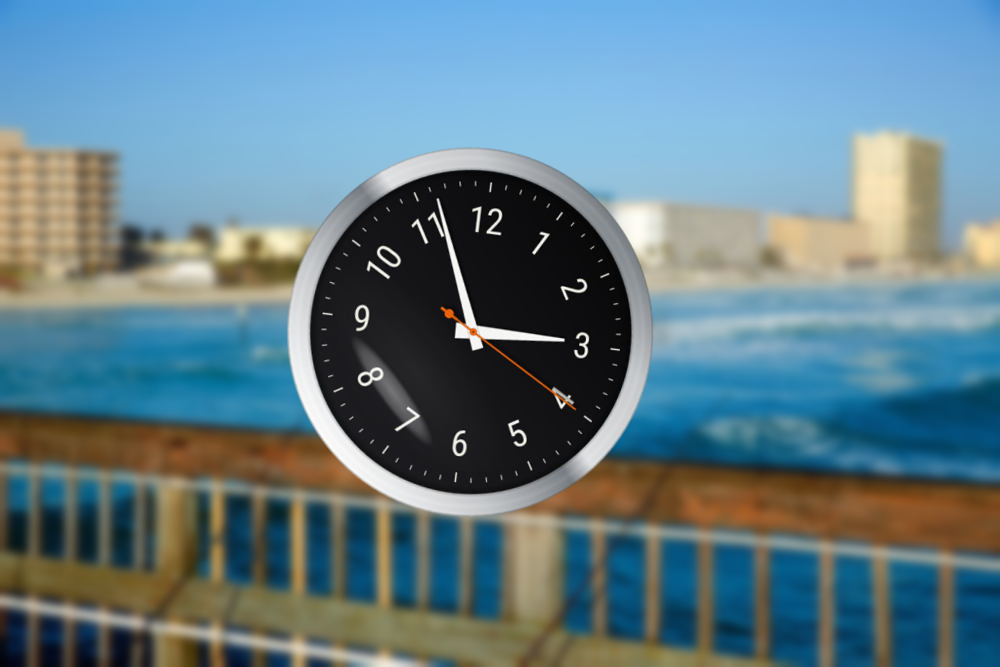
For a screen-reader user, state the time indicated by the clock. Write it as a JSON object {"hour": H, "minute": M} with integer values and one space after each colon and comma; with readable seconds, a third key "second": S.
{"hour": 2, "minute": 56, "second": 20}
